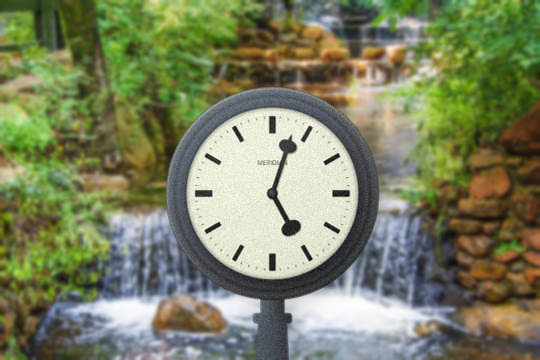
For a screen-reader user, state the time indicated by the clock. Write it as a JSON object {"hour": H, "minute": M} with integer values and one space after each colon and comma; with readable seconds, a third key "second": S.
{"hour": 5, "minute": 3}
